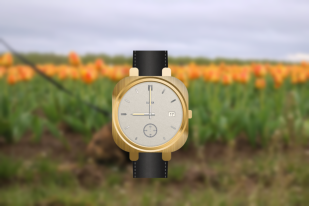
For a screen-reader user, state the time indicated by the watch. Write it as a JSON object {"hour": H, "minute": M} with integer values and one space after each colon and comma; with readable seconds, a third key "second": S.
{"hour": 9, "minute": 0}
